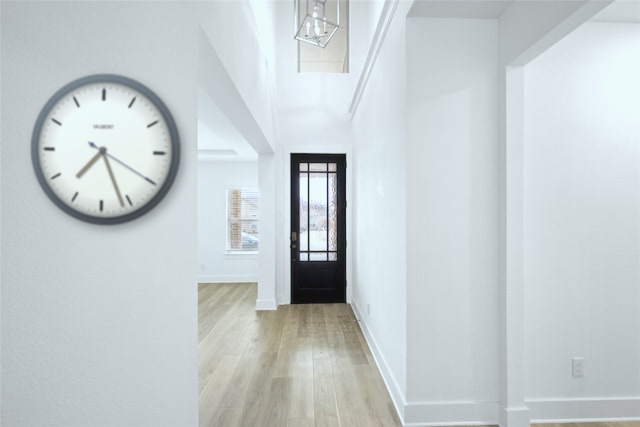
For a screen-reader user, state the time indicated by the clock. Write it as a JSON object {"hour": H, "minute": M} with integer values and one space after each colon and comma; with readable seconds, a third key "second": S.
{"hour": 7, "minute": 26, "second": 20}
